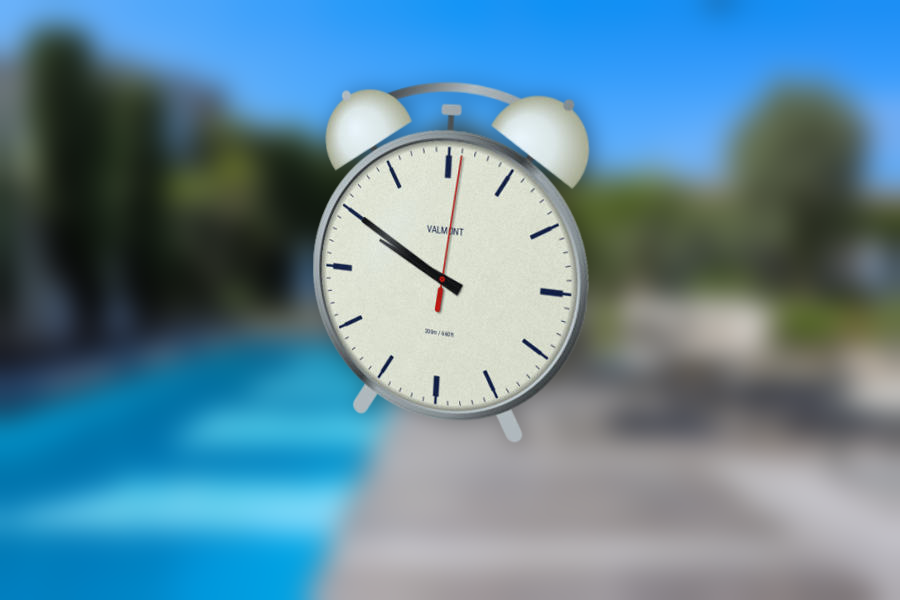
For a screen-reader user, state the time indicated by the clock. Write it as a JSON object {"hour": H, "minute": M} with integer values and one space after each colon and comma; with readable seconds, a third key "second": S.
{"hour": 9, "minute": 50, "second": 1}
